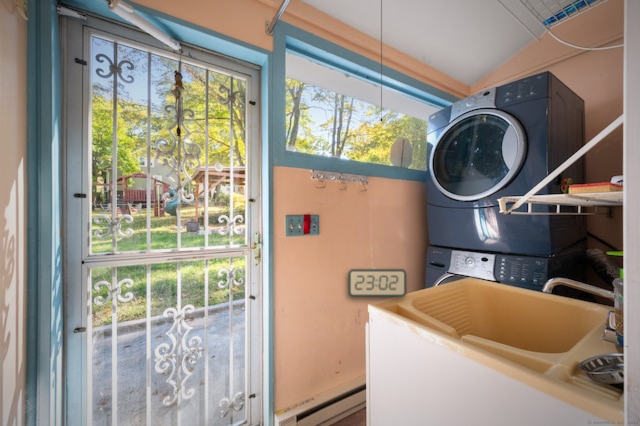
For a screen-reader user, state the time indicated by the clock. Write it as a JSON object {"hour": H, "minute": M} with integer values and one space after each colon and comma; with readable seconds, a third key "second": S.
{"hour": 23, "minute": 2}
